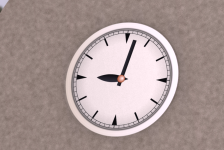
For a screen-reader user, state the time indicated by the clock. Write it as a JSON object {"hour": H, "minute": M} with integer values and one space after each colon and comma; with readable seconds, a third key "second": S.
{"hour": 9, "minute": 2}
